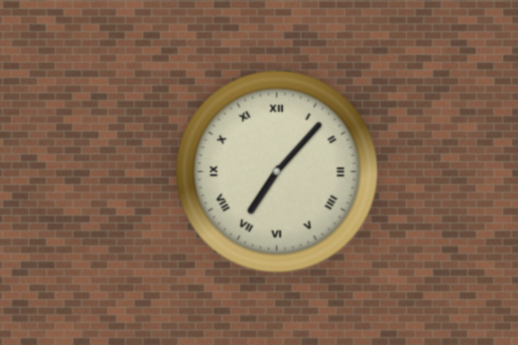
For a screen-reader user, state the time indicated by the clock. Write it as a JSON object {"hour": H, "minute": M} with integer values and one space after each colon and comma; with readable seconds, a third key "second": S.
{"hour": 7, "minute": 7}
